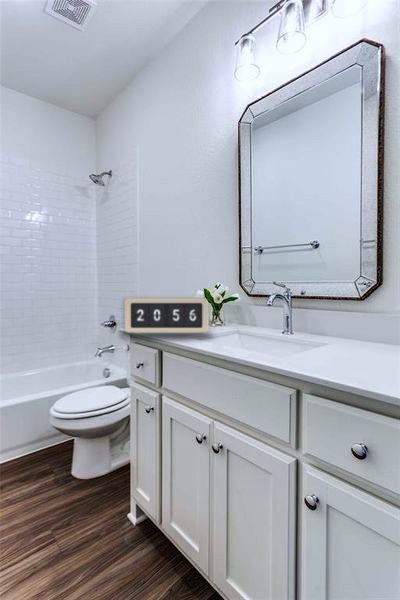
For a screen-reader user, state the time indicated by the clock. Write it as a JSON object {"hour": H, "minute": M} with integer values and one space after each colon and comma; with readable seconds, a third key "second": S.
{"hour": 20, "minute": 56}
